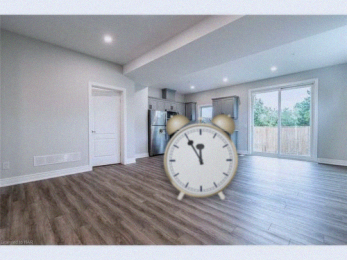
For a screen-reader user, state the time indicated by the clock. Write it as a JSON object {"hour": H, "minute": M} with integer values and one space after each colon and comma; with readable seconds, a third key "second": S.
{"hour": 11, "minute": 55}
